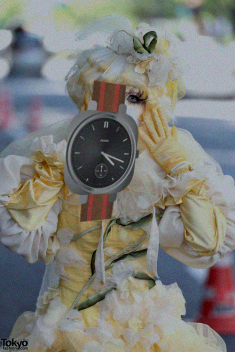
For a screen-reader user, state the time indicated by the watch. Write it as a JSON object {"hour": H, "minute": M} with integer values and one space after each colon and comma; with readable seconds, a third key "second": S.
{"hour": 4, "minute": 18}
